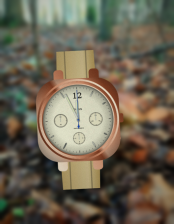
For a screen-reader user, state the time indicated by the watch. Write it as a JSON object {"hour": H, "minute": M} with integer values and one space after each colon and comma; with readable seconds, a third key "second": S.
{"hour": 11, "minute": 56}
